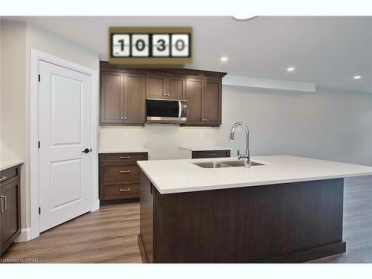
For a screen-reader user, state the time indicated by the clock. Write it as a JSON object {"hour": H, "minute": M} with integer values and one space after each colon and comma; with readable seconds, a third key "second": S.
{"hour": 10, "minute": 30}
